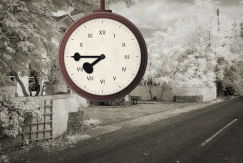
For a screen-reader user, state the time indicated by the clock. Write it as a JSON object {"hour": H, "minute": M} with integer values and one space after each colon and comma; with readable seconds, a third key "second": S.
{"hour": 7, "minute": 45}
